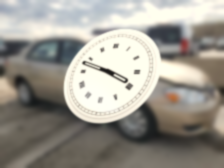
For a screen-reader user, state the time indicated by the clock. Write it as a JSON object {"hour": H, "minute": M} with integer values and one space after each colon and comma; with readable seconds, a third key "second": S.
{"hour": 3, "minute": 48}
